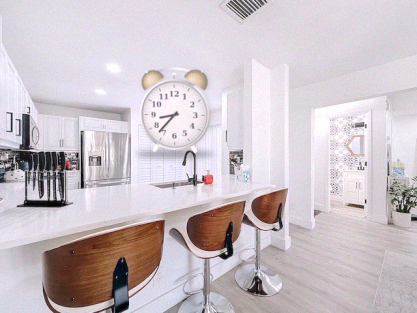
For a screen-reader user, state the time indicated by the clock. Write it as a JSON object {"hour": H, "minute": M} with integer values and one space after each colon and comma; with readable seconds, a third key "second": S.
{"hour": 8, "minute": 37}
